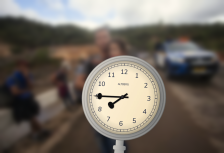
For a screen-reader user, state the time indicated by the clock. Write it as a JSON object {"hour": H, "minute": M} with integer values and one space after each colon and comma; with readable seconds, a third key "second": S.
{"hour": 7, "minute": 45}
